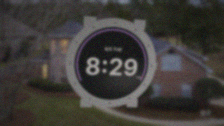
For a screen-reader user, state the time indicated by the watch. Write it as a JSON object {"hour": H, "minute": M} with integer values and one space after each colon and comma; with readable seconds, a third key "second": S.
{"hour": 8, "minute": 29}
